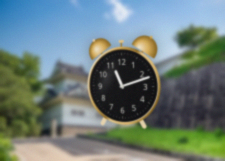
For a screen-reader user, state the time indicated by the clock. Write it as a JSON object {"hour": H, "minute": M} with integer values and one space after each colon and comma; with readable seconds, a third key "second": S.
{"hour": 11, "minute": 12}
